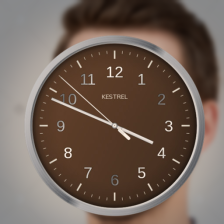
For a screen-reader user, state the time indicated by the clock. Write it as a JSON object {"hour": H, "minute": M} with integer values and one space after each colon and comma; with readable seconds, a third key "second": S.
{"hour": 3, "minute": 48, "second": 52}
